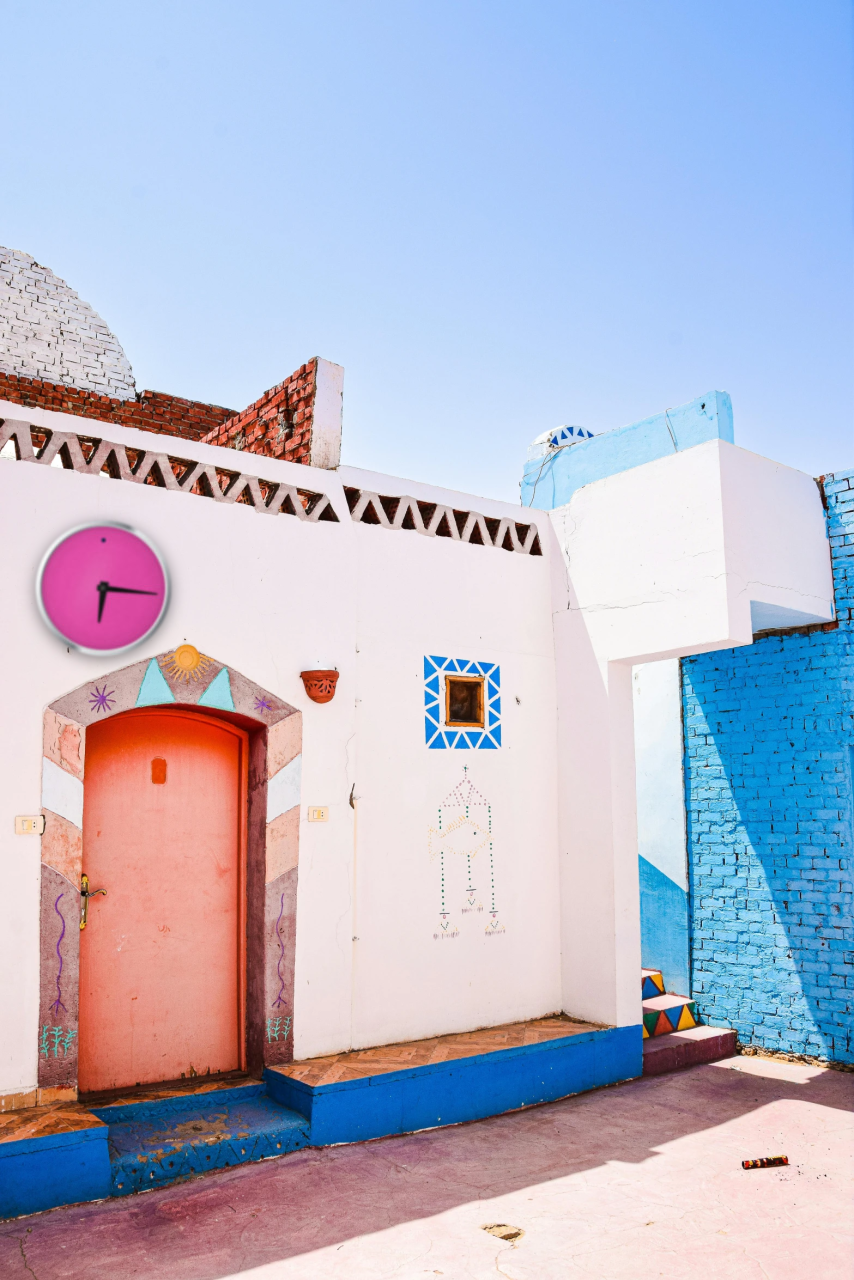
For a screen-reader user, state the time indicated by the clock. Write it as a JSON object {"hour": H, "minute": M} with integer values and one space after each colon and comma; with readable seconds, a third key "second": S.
{"hour": 6, "minute": 16}
